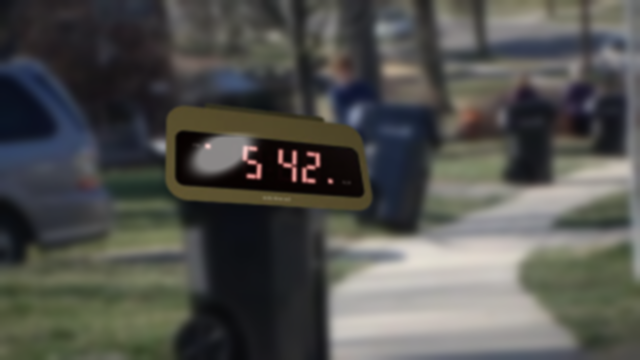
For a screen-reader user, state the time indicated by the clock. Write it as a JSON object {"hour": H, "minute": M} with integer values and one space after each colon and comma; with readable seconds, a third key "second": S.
{"hour": 5, "minute": 42}
